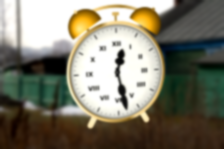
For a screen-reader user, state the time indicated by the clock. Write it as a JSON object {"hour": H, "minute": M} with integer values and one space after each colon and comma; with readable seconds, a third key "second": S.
{"hour": 12, "minute": 28}
